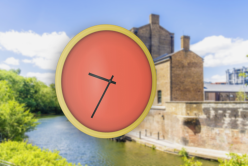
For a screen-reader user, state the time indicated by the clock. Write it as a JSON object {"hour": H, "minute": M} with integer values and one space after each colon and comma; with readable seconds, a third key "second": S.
{"hour": 9, "minute": 35}
